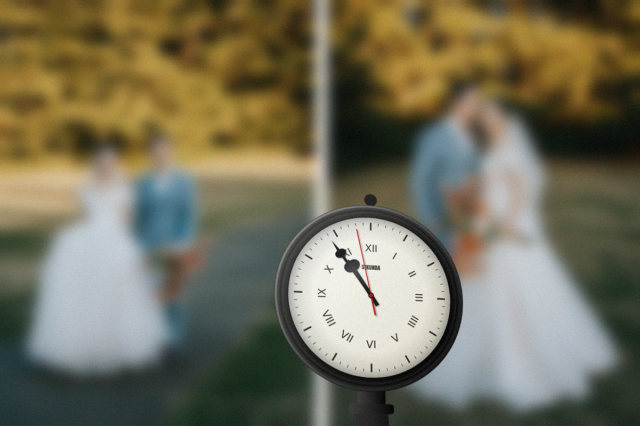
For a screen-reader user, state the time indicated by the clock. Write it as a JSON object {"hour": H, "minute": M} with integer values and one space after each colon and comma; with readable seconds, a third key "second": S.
{"hour": 10, "minute": 53, "second": 58}
